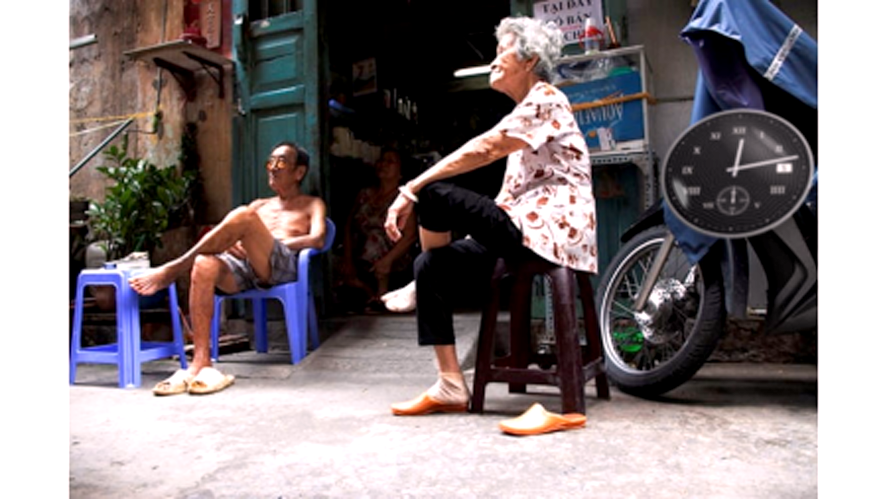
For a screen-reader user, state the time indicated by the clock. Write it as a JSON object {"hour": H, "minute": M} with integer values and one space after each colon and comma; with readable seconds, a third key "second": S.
{"hour": 12, "minute": 13}
